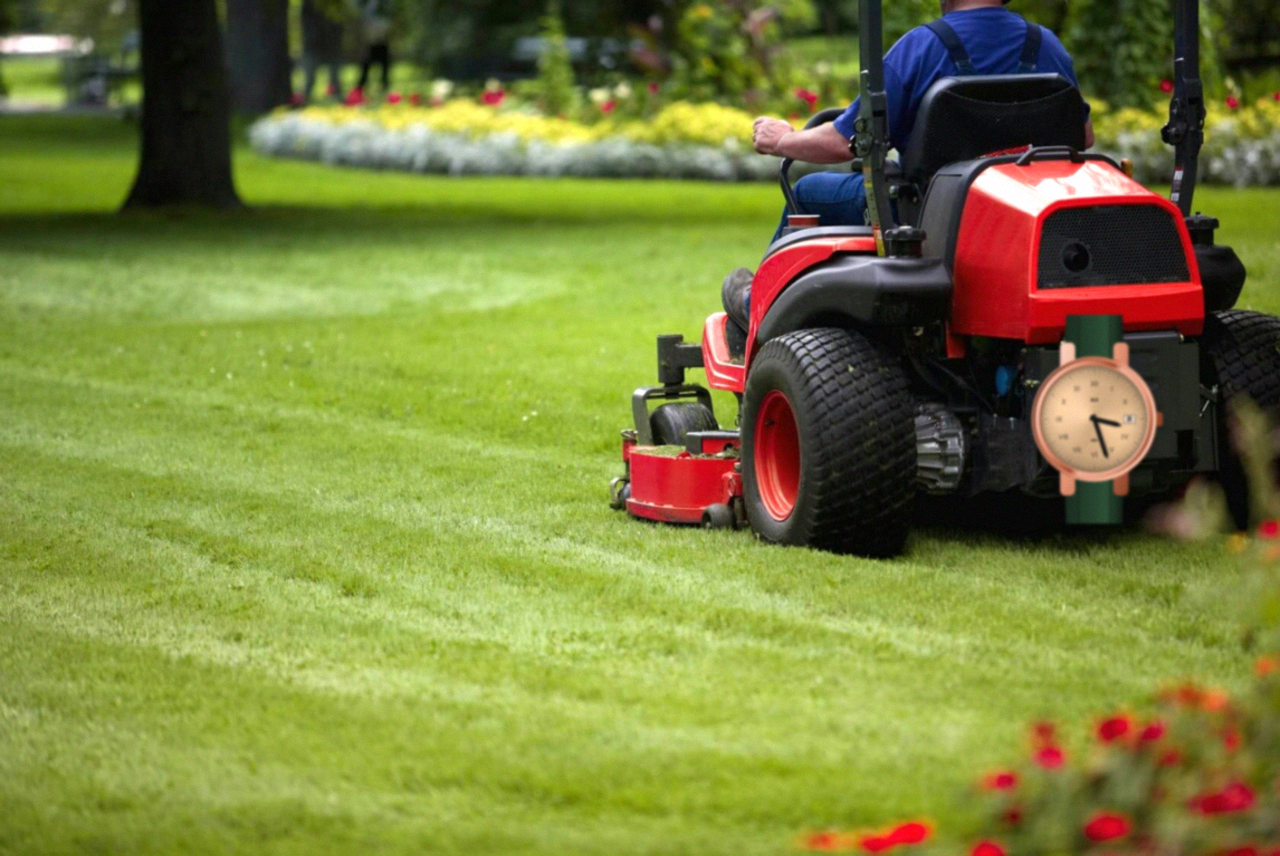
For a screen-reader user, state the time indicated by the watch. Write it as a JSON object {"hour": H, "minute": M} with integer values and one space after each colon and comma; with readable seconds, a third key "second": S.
{"hour": 3, "minute": 27}
